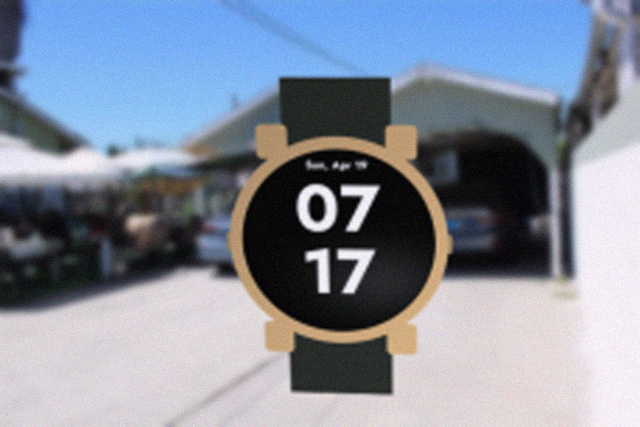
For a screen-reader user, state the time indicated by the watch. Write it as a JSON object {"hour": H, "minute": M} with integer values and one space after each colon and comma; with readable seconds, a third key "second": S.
{"hour": 7, "minute": 17}
